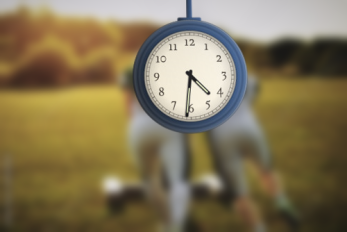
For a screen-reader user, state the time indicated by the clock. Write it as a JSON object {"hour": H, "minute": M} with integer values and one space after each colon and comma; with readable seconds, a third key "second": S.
{"hour": 4, "minute": 31}
